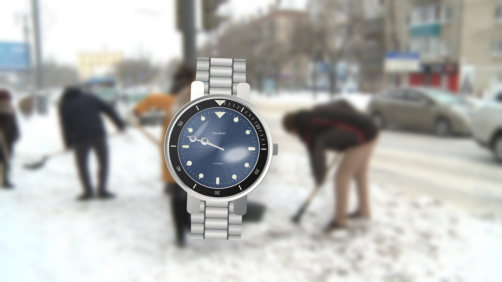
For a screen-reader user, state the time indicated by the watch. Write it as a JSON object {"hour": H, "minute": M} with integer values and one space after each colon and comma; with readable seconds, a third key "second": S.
{"hour": 9, "minute": 48}
